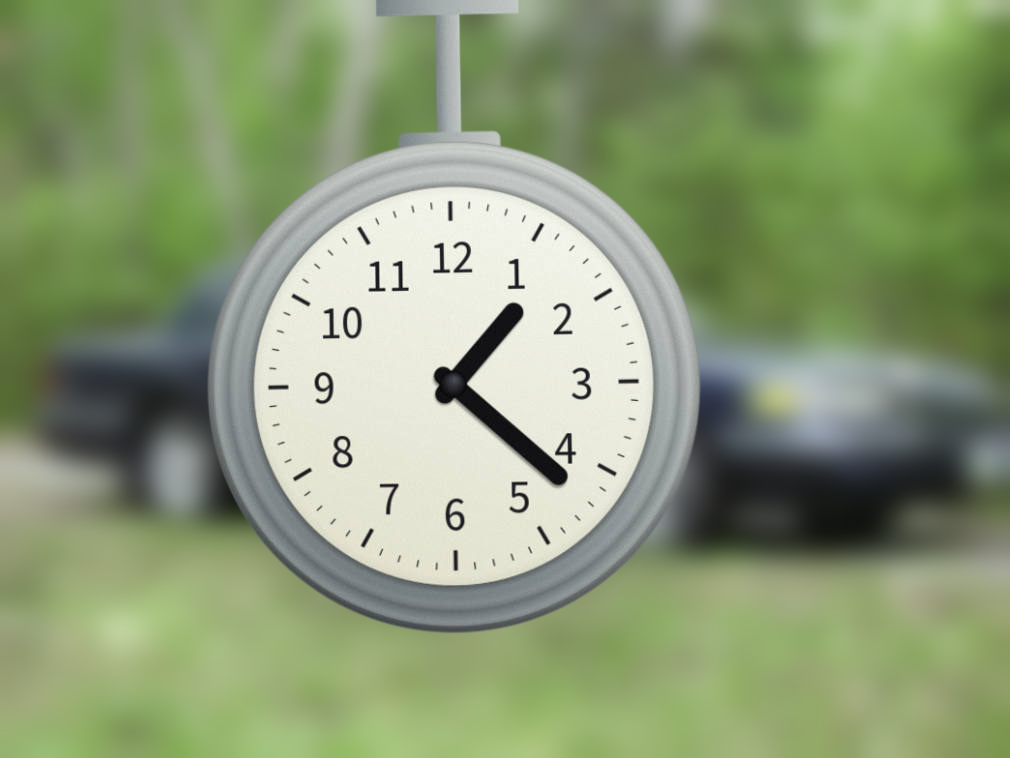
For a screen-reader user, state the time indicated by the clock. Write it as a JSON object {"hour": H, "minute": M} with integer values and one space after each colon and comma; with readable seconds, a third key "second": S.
{"hour": 1, "minute": 22}
